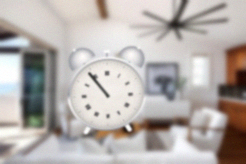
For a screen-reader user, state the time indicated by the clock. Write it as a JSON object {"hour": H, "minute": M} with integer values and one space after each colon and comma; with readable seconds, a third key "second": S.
{"hour": 10, "minute": 54}
